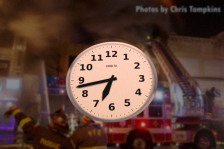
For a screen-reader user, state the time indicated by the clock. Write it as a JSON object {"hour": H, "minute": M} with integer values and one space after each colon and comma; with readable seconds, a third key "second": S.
{"hour": 6, "minute": 43}
